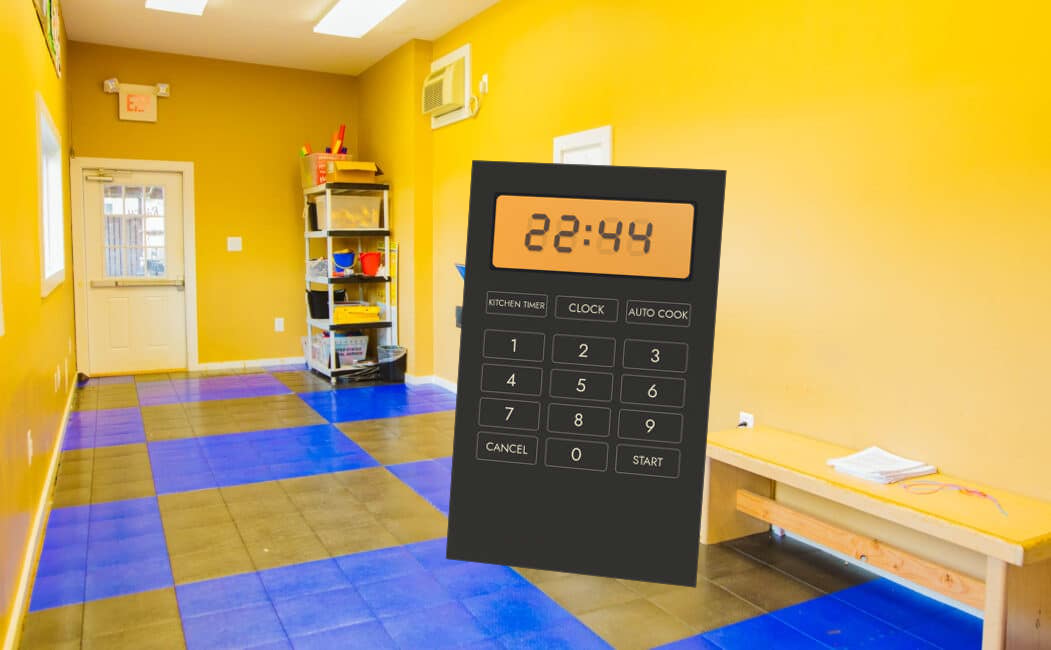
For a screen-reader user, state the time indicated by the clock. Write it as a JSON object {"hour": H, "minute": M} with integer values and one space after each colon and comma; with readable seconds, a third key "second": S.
{"hour": 22, "minute": 44}
